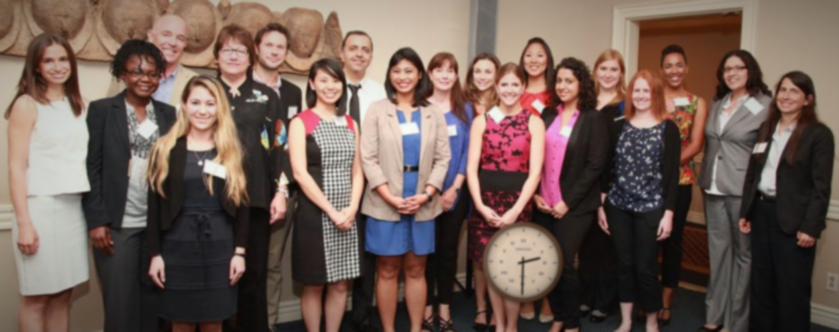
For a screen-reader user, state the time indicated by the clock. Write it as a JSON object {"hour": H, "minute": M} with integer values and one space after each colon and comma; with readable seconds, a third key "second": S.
{"hour": 2, "minute": 30}
